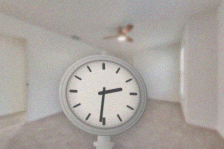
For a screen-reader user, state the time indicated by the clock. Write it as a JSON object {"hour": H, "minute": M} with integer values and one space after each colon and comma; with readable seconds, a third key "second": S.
{"hour": 2, "minute": 31}
